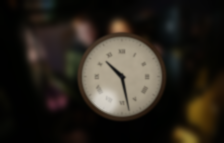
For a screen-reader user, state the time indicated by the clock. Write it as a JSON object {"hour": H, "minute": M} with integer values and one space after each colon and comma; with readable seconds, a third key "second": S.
{"hour": 10, "minute": 28}
